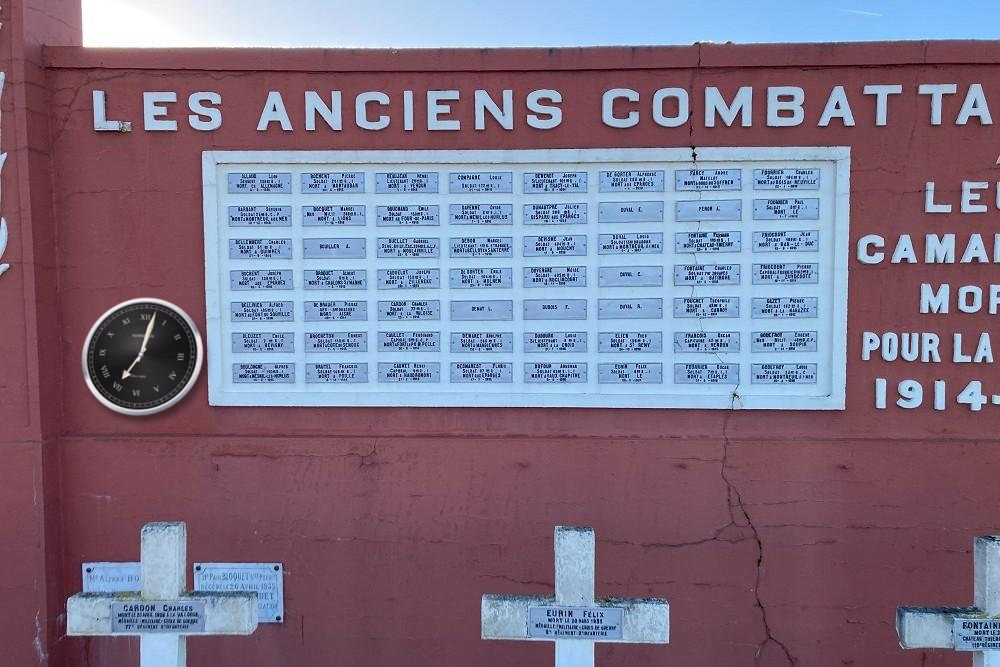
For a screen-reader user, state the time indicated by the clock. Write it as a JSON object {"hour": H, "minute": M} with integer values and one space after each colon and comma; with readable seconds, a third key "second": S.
{"hour": 7, "minute": 2}
